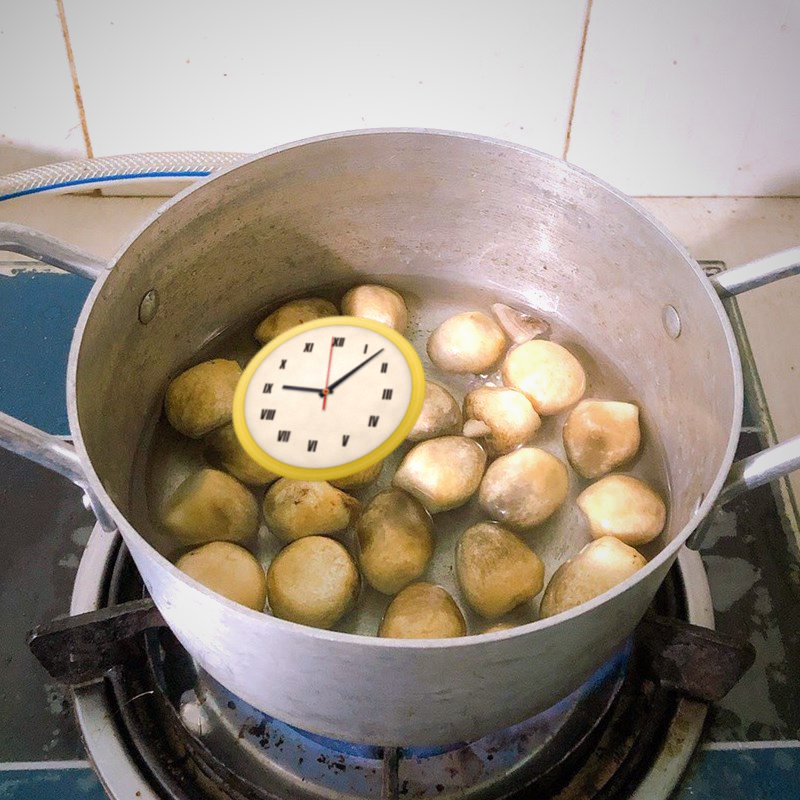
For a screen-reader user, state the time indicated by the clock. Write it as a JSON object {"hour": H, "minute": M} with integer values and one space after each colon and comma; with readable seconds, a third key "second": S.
{"hour": 9, "minute": 6, "second": 59}
